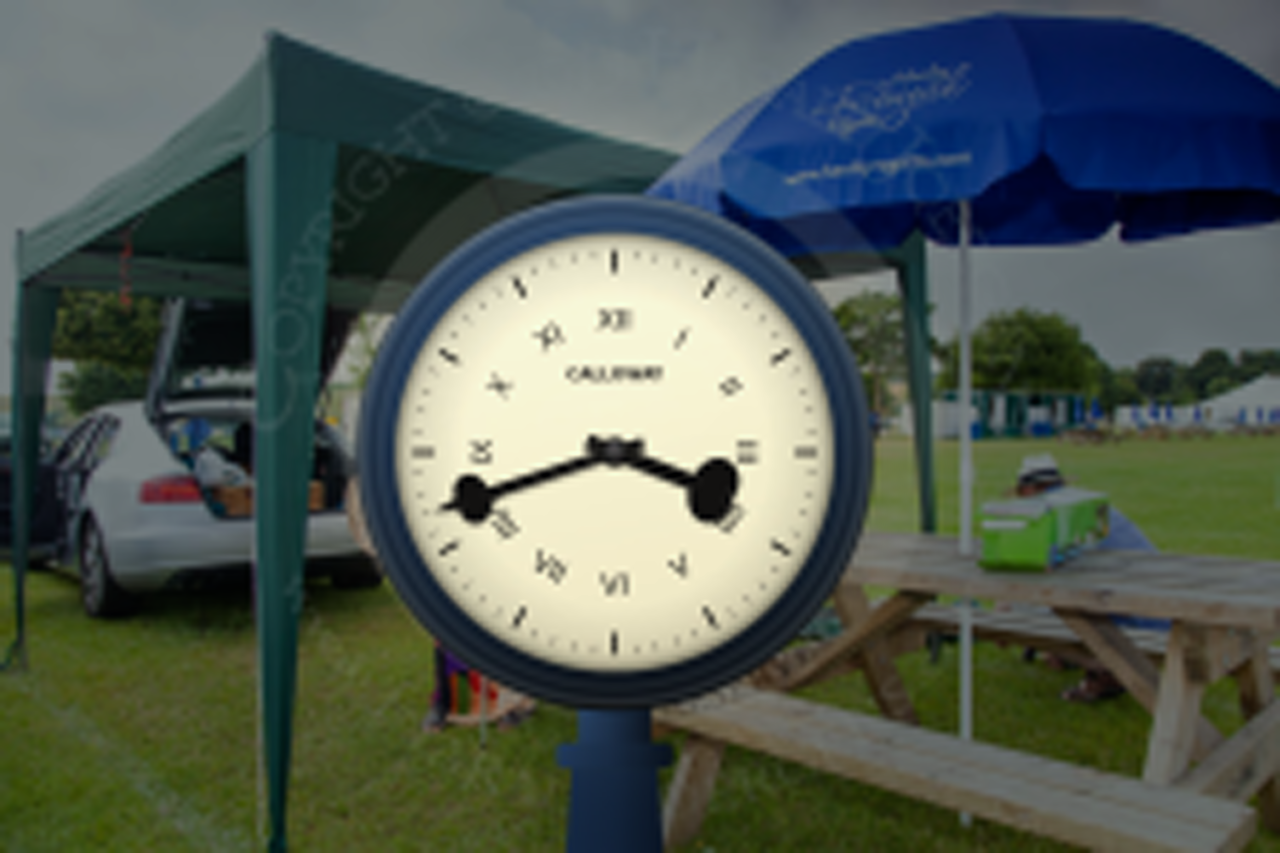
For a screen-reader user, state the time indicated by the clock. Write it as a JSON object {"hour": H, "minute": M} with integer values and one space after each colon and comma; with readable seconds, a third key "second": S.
{"hour": 3, "minute": 42}
